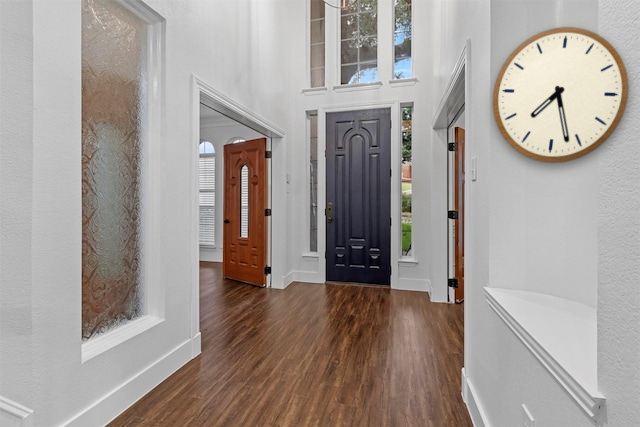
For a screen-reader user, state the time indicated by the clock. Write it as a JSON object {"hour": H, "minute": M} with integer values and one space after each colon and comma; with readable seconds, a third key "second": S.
{"hour": 7, "minute": 27}
